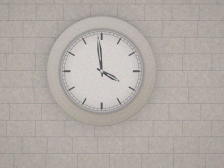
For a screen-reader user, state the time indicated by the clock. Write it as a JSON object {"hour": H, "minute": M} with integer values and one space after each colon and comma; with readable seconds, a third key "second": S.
{"hour": 3, "minute": 59}
